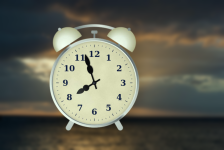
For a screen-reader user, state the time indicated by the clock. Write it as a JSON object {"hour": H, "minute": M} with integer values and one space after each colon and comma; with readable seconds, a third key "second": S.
{"hour": 7, "minute": 57}
